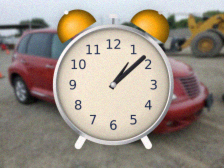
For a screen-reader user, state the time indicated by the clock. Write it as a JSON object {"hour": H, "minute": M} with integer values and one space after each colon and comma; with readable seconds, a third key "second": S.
{"hour": 1, "minute": 8}
